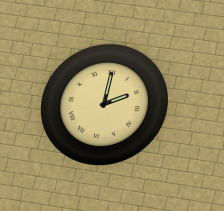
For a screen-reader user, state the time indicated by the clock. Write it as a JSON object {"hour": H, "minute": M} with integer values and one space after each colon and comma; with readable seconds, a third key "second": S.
{"hour": 2, "minute": 0}
